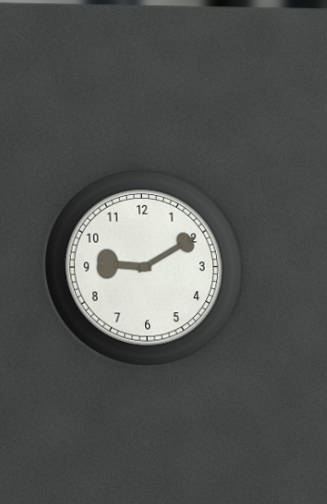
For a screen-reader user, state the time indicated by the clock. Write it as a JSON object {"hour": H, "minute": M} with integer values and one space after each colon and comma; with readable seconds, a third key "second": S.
{"hour": 9, "minute": 10}
